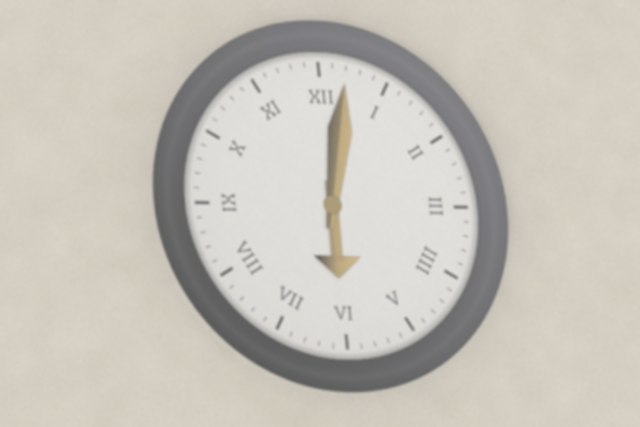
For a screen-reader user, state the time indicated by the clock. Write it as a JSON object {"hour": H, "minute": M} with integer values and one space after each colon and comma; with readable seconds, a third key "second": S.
{"hour": 6, "minute": 2}
